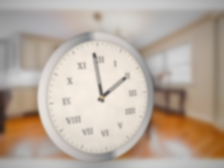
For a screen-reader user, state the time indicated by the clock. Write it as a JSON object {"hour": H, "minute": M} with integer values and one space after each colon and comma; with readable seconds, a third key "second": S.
{"hour": 1, "minute": 59}
